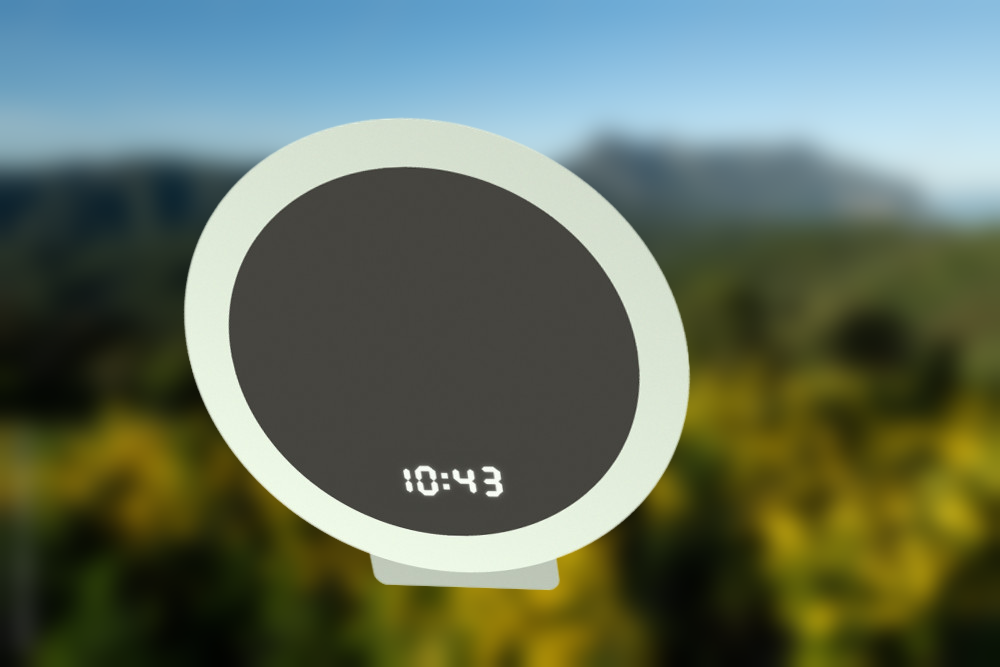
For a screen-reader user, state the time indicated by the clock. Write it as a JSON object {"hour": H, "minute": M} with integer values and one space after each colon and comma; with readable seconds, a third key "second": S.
{"hour": 10, "minute": 43}
